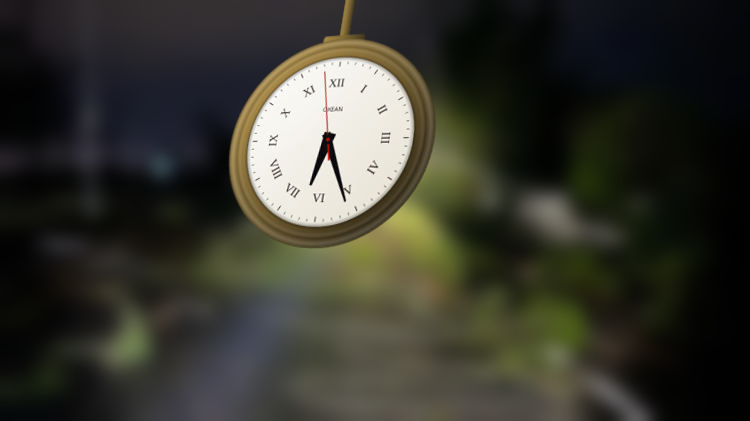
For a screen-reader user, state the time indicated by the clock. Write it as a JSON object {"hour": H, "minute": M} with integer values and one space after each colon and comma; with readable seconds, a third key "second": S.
{"hour": 6, "minute": 25, "second": 58}
